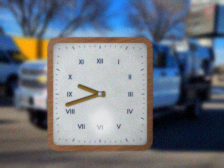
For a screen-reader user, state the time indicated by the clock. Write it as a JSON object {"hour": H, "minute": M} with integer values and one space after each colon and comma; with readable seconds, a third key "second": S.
{"hour": 9, "minute": 42}
